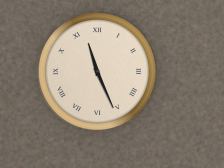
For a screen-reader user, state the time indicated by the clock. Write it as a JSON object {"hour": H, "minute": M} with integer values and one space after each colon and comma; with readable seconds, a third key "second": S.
{"hour": 11, "minute": 26}
